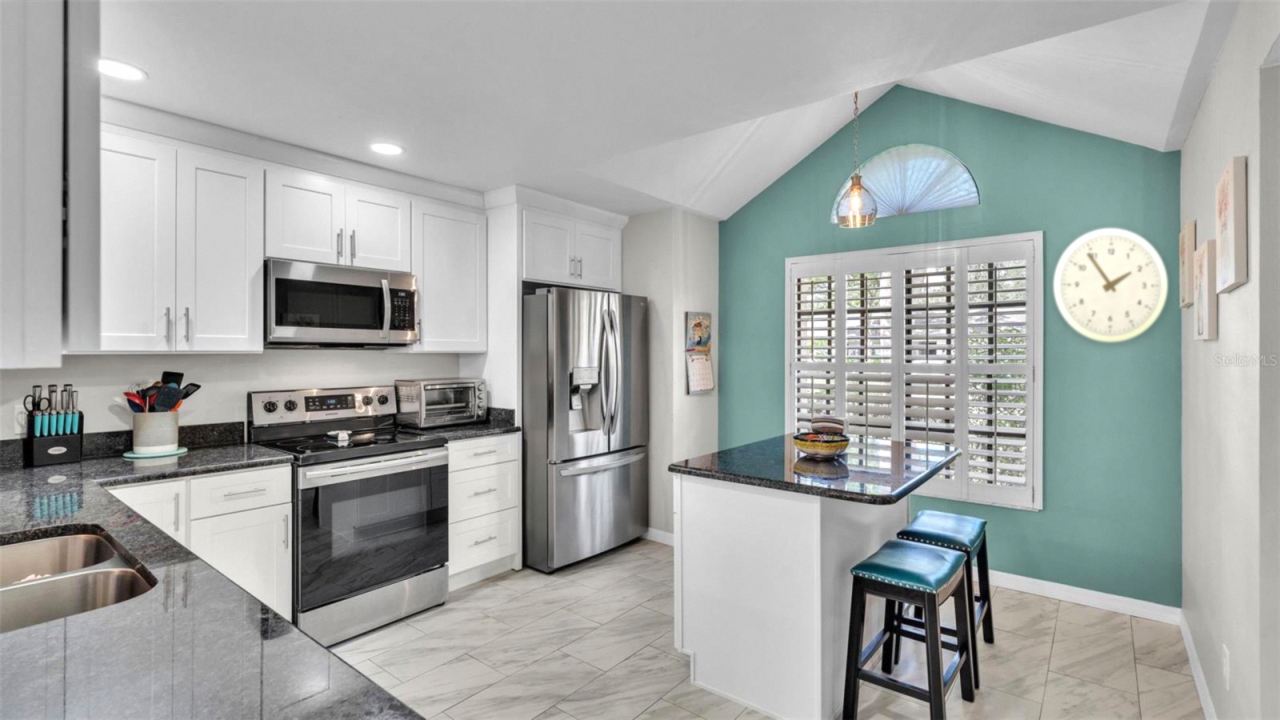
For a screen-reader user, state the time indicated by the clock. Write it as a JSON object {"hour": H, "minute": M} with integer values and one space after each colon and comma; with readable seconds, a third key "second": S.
{"hour": 1, "minute": 54}
